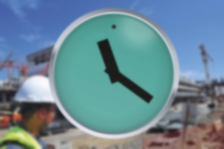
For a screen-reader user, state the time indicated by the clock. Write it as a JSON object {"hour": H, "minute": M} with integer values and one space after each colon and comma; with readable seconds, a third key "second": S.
{"hour": 11, "minute": 21}
